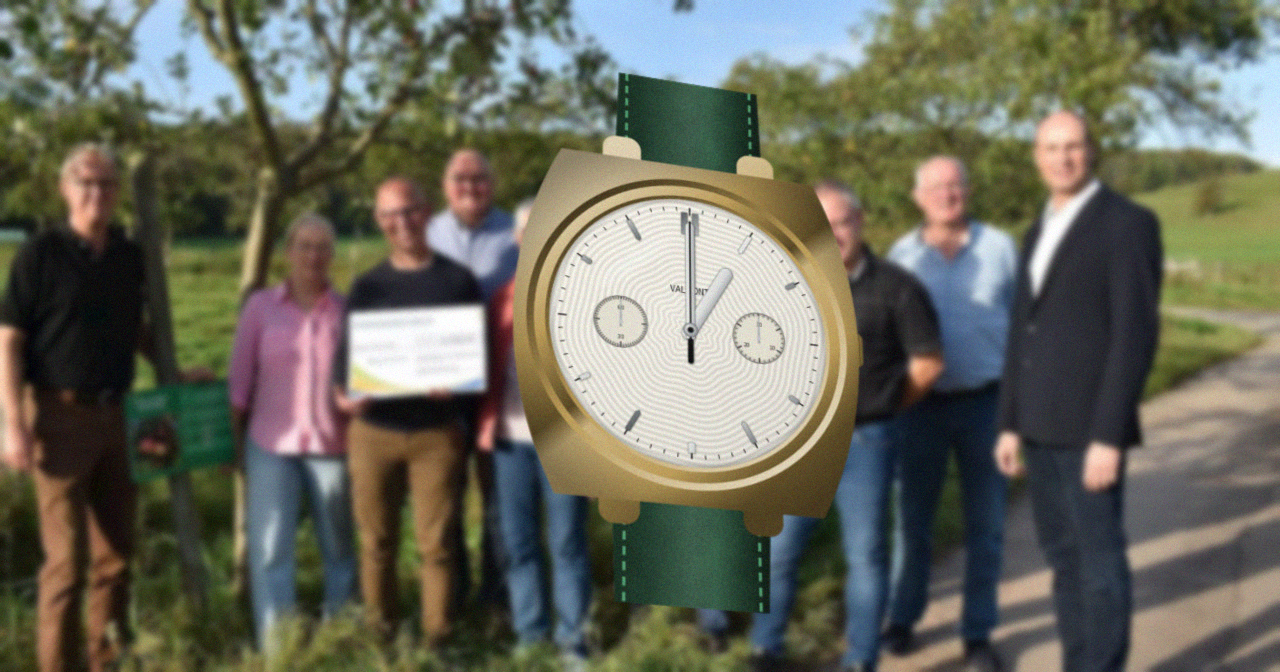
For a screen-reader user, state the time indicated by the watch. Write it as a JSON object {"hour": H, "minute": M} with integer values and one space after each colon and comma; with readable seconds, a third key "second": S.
{"hour": 1, "minute": 0}
